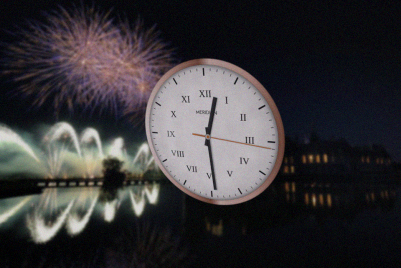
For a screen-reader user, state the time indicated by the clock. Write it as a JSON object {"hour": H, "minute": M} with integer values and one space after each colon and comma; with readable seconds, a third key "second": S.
{"hour": 12, "minute": 29, "second": 16}
